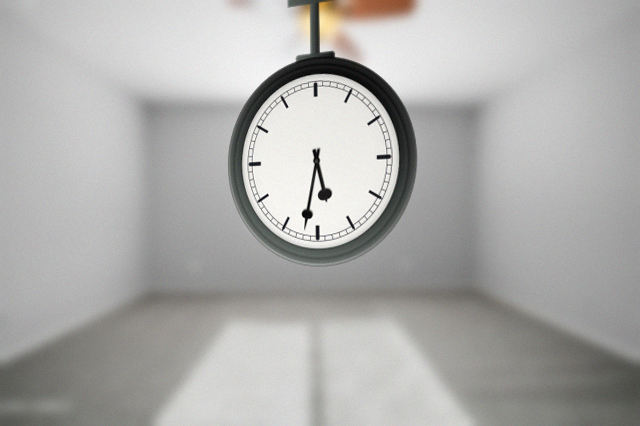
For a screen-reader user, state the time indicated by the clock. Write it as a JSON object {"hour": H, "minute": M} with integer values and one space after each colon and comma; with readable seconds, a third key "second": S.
{"hour": 5, "minute": 32}
